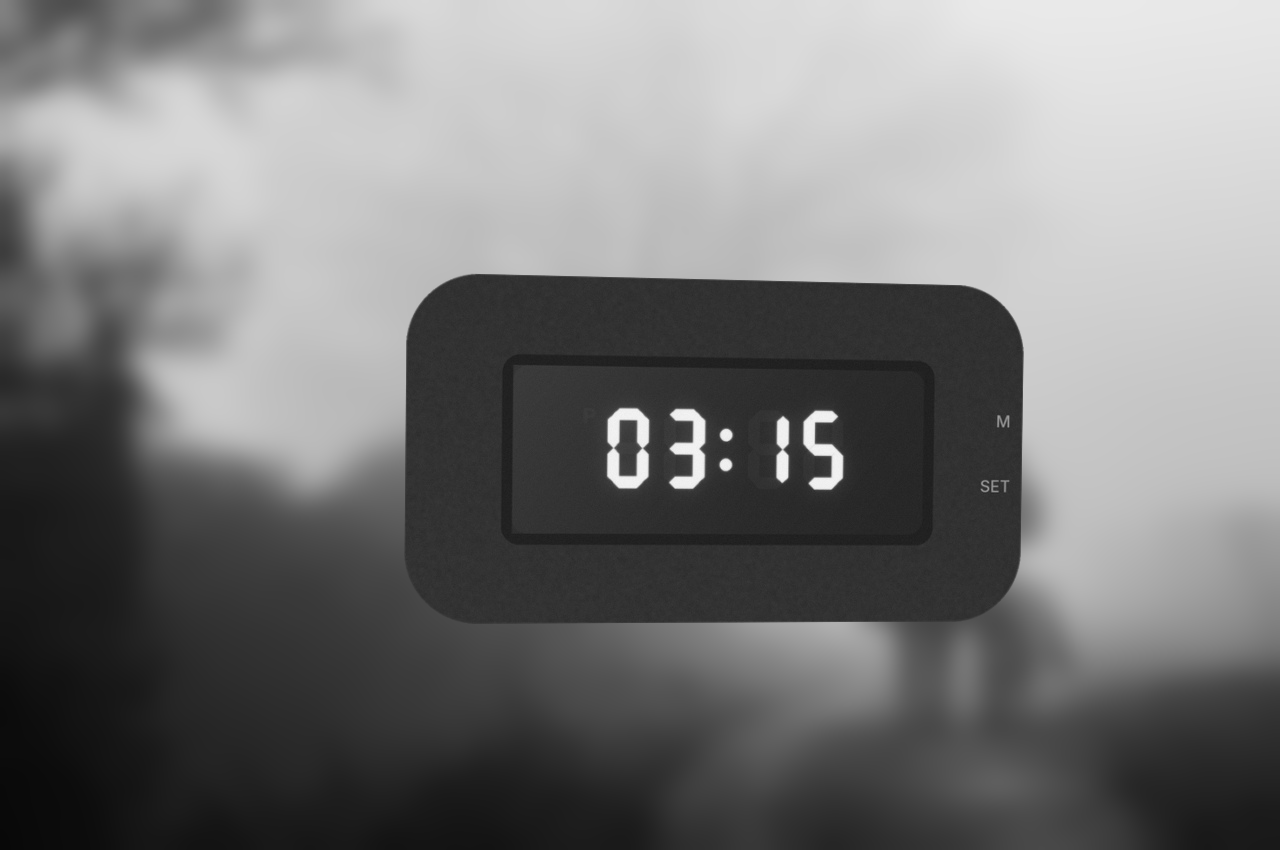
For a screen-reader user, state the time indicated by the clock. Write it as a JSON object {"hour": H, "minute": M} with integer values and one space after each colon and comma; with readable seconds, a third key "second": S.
{"hour": 3, "minute": 15}
